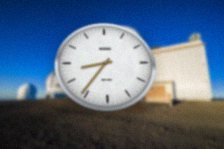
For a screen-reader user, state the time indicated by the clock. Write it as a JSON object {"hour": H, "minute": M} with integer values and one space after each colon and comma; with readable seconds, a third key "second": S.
{"hour": 8, "minute": 36}
